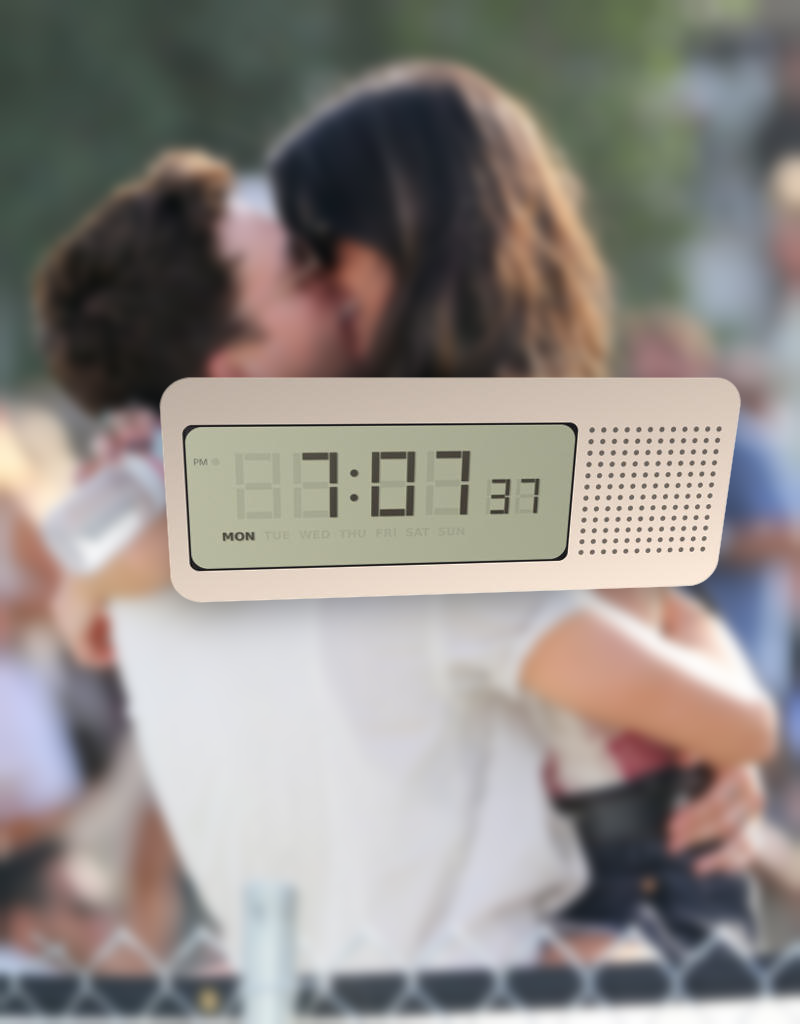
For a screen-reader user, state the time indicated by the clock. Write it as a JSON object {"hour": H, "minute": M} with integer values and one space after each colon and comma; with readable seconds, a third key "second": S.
{"hour": 7, "minute": 7, "second": 37}
